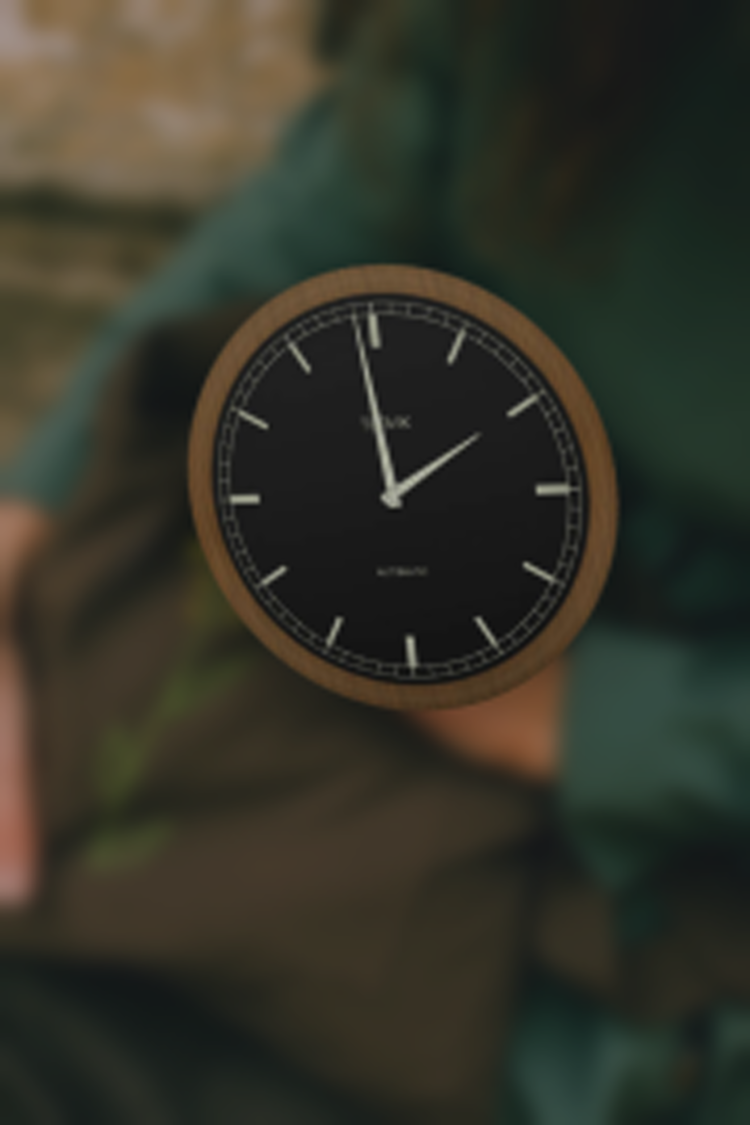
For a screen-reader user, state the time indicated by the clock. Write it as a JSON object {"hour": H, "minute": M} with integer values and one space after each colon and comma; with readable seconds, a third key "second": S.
{"hour": 1, "minute": 59}
